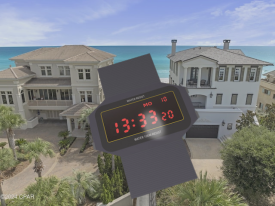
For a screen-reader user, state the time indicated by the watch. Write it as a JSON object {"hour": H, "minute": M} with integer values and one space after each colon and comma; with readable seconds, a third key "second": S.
{"hour": 13, "minute": 33, "second": 20}
